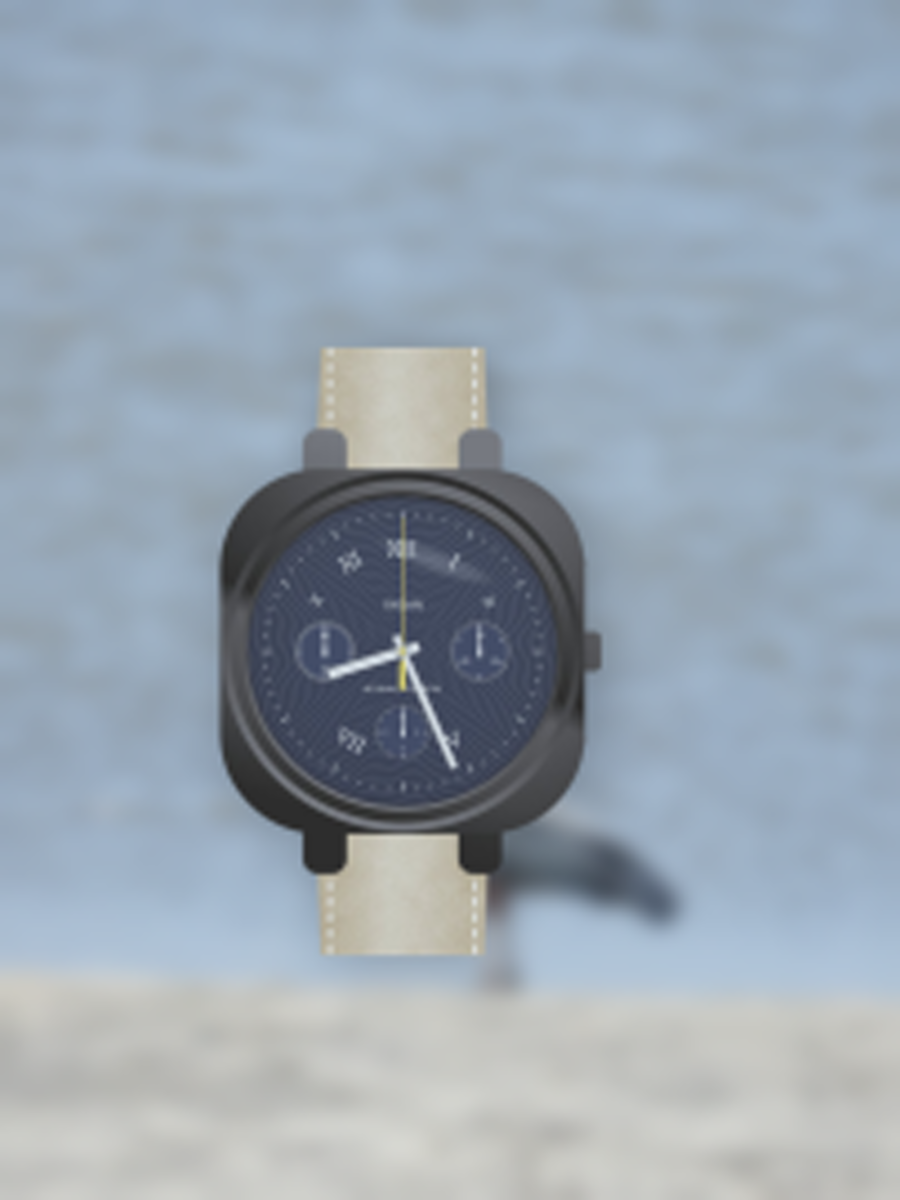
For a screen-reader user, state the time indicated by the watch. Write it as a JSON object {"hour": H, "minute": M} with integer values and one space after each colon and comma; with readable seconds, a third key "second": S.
{"hour": 8, "minute": 26}
